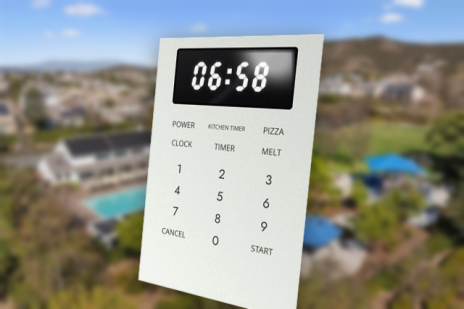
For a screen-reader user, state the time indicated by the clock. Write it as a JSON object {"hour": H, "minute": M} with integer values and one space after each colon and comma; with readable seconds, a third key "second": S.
{"hour": 6, "minute": 58}
